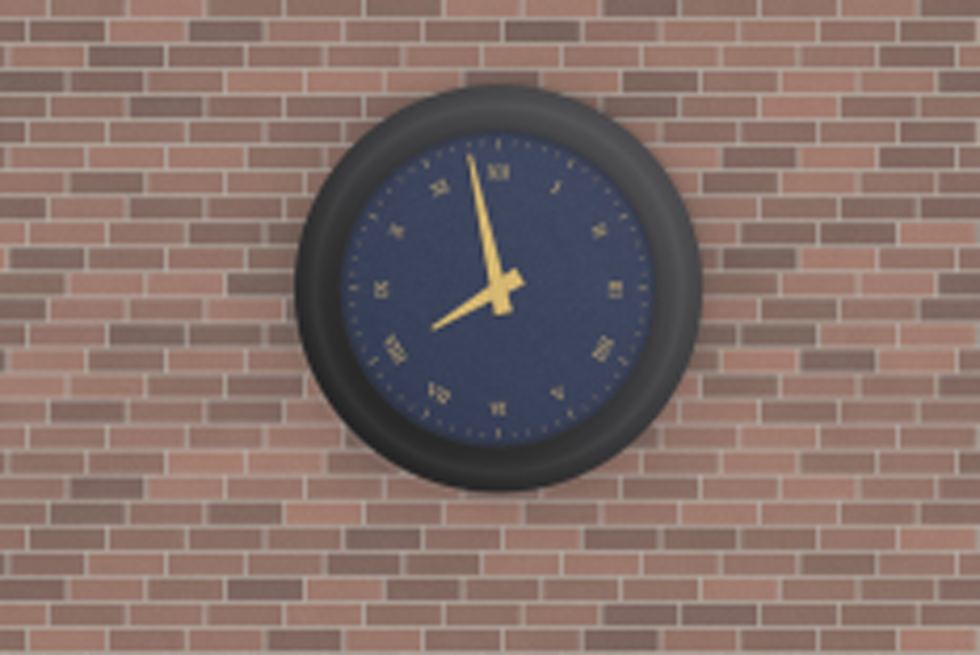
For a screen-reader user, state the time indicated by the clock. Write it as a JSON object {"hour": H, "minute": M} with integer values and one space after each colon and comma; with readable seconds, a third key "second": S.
{"hour": 7, "minute": 58}
